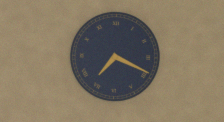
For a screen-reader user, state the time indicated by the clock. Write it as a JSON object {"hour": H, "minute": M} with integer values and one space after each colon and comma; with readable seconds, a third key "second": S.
{"hour": 7, "minute": 19}
